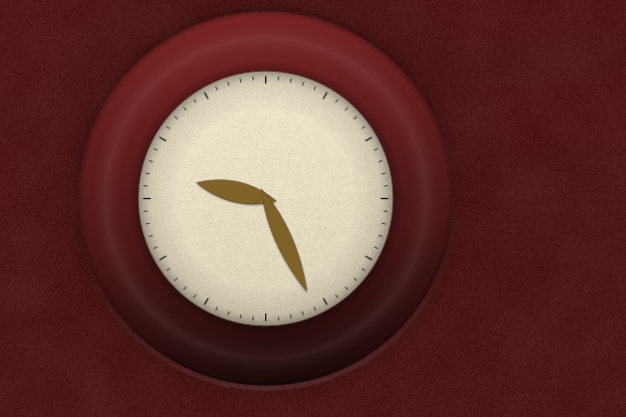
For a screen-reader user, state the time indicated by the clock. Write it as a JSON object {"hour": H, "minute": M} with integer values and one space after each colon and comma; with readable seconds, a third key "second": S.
{"hour": 9, "minute": 26}
